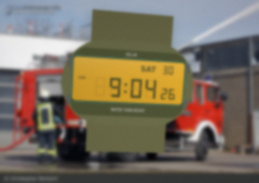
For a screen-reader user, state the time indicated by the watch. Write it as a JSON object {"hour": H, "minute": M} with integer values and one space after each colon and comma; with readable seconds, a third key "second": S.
{"hour": 9, "minute": 4}
